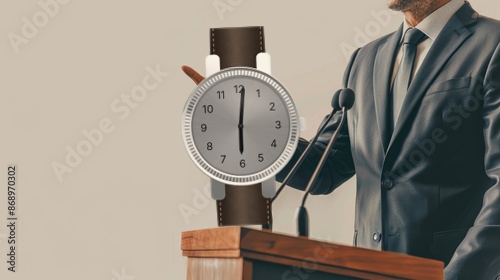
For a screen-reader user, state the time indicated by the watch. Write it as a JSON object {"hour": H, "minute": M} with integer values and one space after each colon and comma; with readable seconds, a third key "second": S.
{"hour": 6, "minute": 1}
